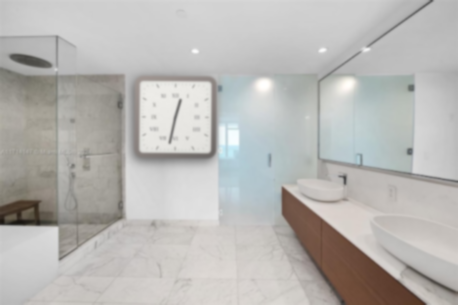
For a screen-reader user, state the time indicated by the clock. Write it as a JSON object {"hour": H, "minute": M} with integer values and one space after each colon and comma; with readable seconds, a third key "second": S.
{"hour": 12, "minute": 32}
